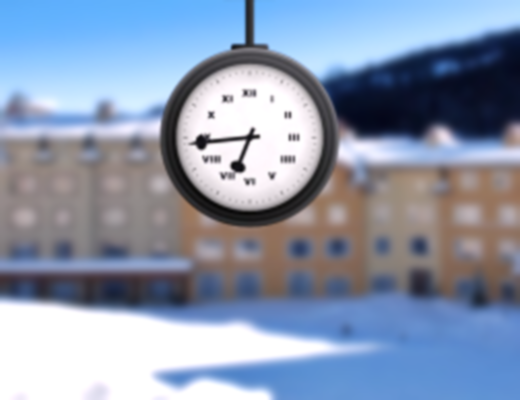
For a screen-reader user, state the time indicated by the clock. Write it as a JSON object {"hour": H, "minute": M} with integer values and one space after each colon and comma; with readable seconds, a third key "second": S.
{"hour": 6, "minute": 44}
